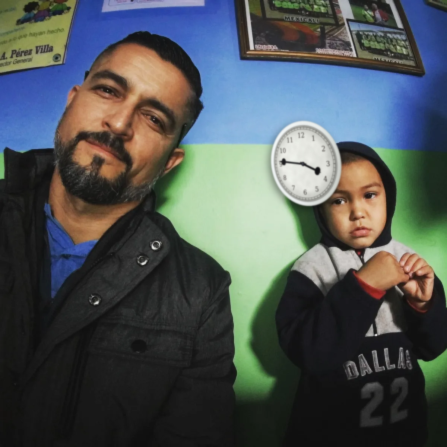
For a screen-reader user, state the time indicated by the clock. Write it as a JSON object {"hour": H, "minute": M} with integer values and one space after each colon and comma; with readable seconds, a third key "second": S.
{"hour": 3, "minute": 46}
